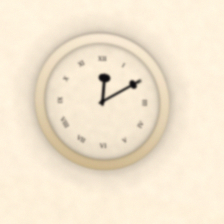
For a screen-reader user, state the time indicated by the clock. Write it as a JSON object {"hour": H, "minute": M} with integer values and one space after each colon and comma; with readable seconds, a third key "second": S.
{"hour": 12, "minute": 10}
